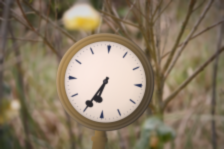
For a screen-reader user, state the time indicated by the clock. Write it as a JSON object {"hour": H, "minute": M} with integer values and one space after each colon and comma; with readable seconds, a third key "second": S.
{"hour": 6, "minute": 35}
